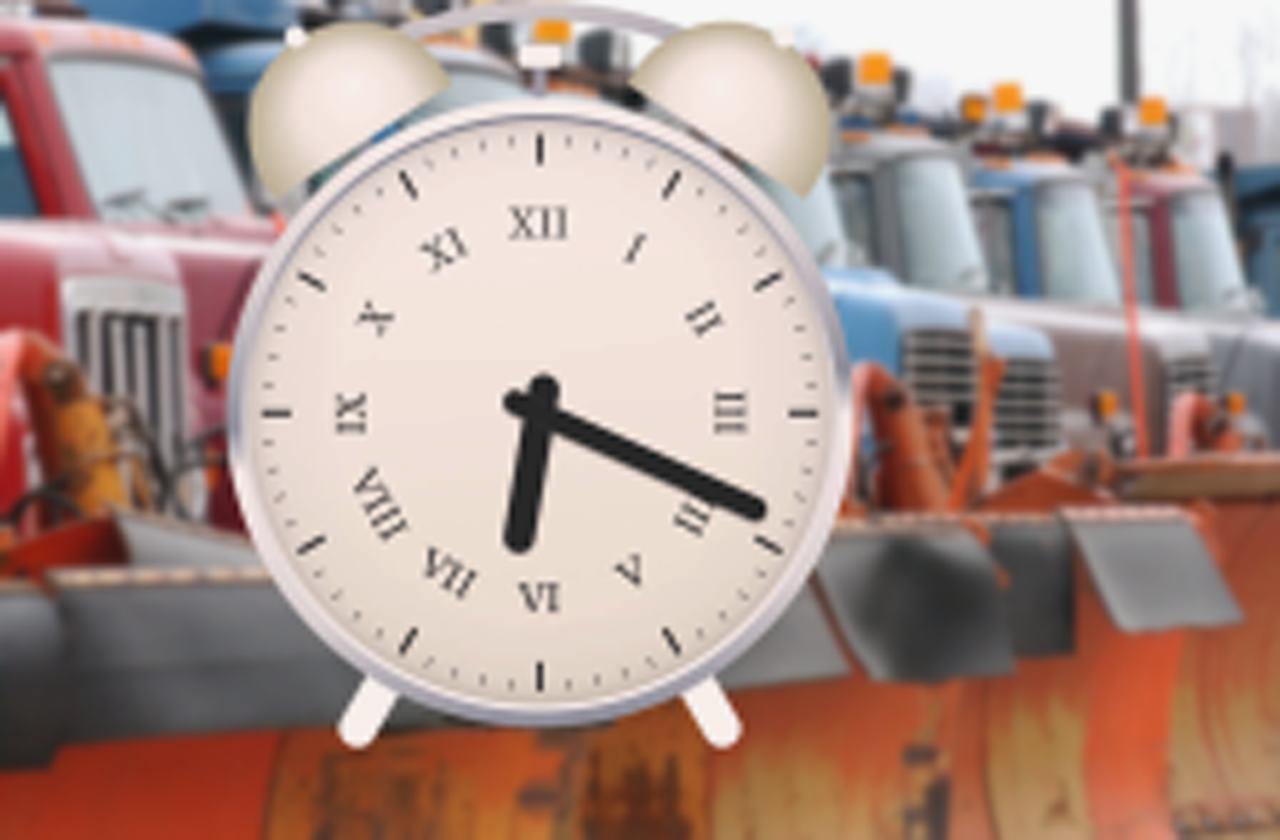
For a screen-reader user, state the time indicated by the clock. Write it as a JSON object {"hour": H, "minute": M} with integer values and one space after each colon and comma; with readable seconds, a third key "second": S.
{"hour": 6, "minute": 19}
